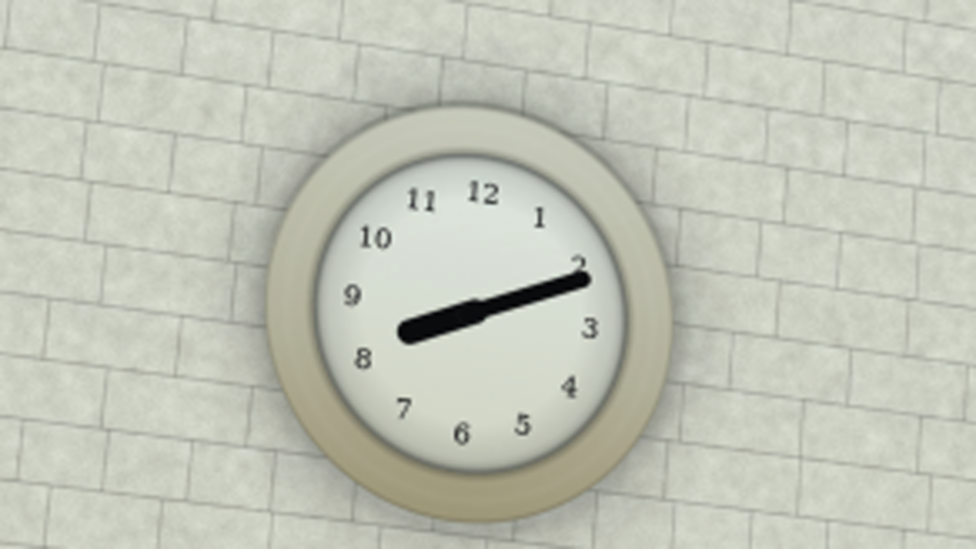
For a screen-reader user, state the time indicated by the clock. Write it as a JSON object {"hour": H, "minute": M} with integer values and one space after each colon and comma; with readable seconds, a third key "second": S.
{"hour": 8, "minute": 11}
